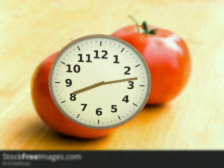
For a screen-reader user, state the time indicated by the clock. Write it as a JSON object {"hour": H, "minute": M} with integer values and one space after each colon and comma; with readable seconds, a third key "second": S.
{"hour": 8, "minute": 13}
